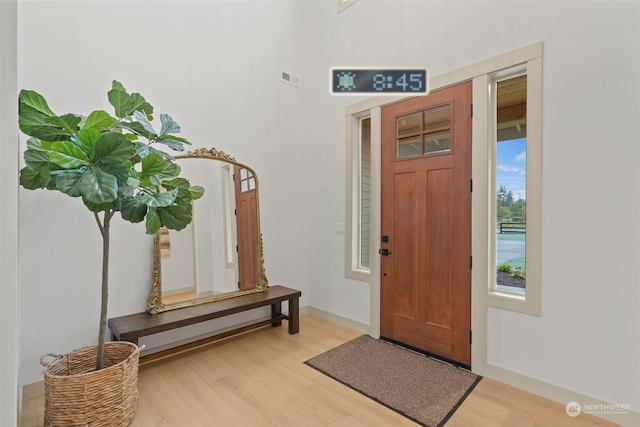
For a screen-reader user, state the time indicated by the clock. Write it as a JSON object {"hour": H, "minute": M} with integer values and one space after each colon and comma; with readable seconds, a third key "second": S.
{"hour": 8, "minute": 45}
